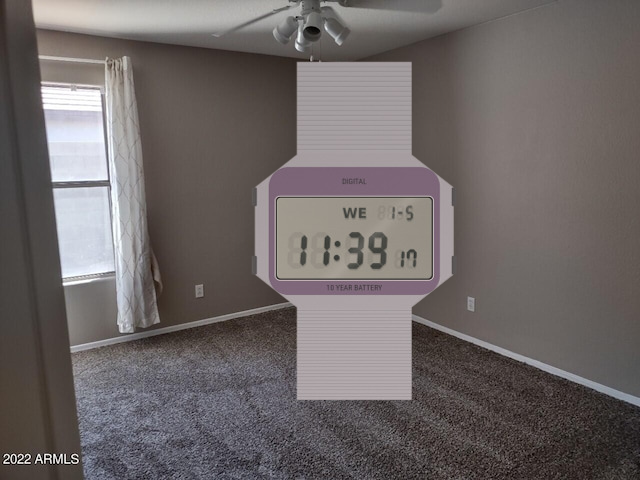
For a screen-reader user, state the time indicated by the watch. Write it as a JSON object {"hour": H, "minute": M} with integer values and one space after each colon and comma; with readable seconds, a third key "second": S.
{"hour": 11, "minute": 39, "second": 17}
